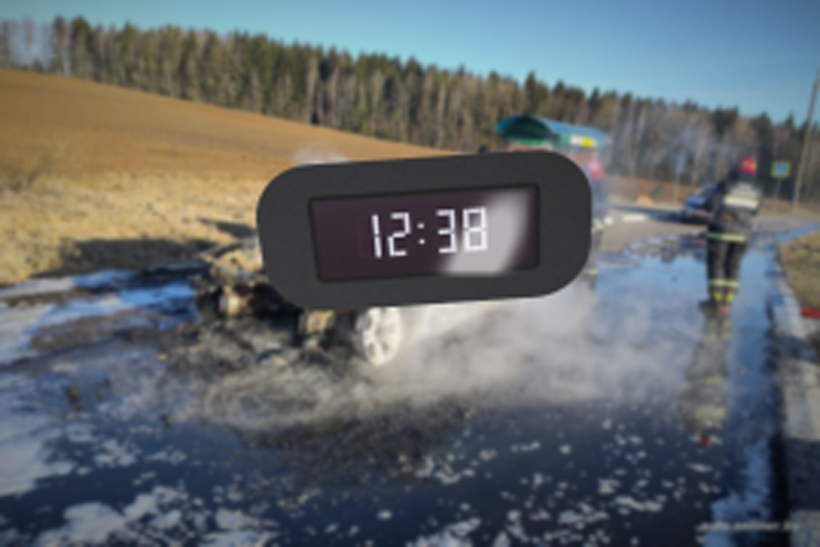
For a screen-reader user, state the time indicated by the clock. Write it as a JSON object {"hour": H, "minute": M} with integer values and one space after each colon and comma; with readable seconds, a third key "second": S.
{"hour": 12, "minute": 38}
